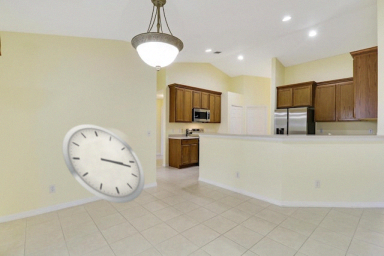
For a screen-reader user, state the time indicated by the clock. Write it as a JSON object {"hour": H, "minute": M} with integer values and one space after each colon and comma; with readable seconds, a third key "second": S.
{"hour": 3, "minute": 17}
